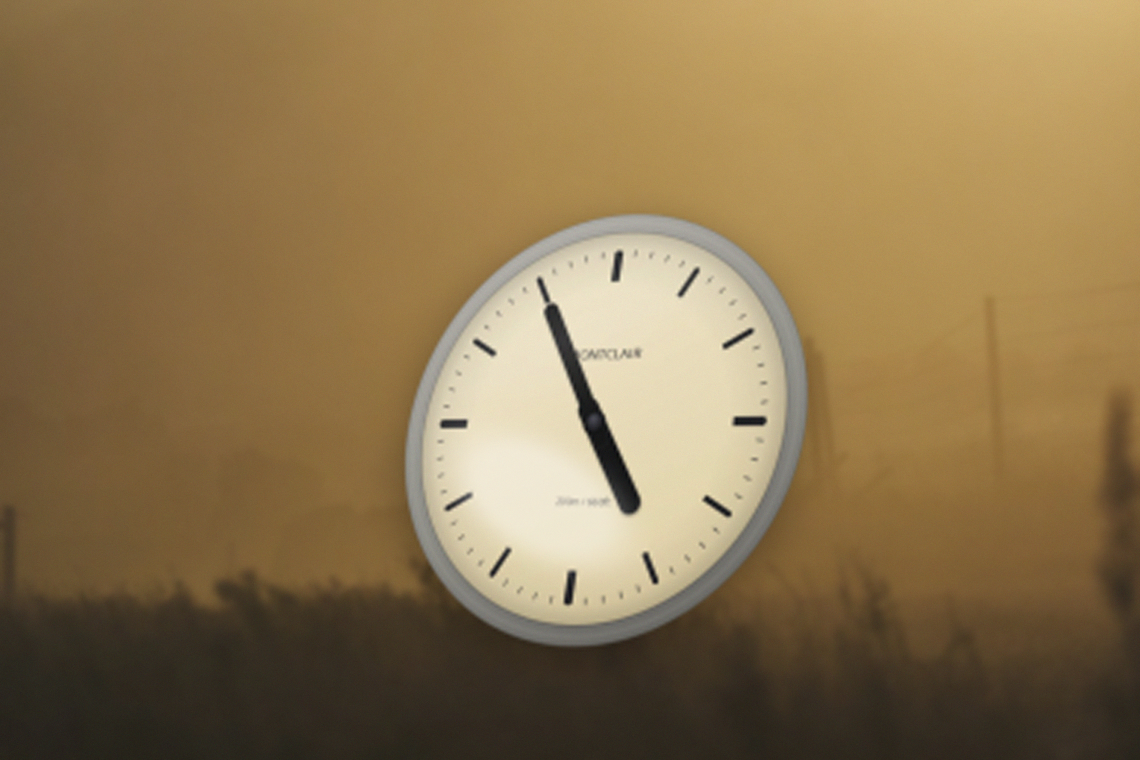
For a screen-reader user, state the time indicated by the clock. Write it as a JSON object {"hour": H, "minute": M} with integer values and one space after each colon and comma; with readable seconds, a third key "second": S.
{"hour": 4, "minute": 55}
